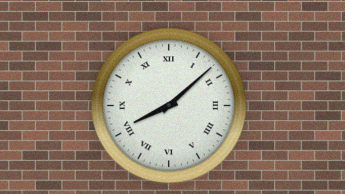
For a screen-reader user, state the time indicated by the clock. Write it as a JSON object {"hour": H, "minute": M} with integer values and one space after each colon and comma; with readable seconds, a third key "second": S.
{"hour": 8, "minute": 8}
